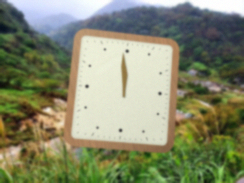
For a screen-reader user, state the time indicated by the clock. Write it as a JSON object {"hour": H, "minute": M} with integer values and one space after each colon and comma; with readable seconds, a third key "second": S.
{"hour": 11, "minute": 59}
